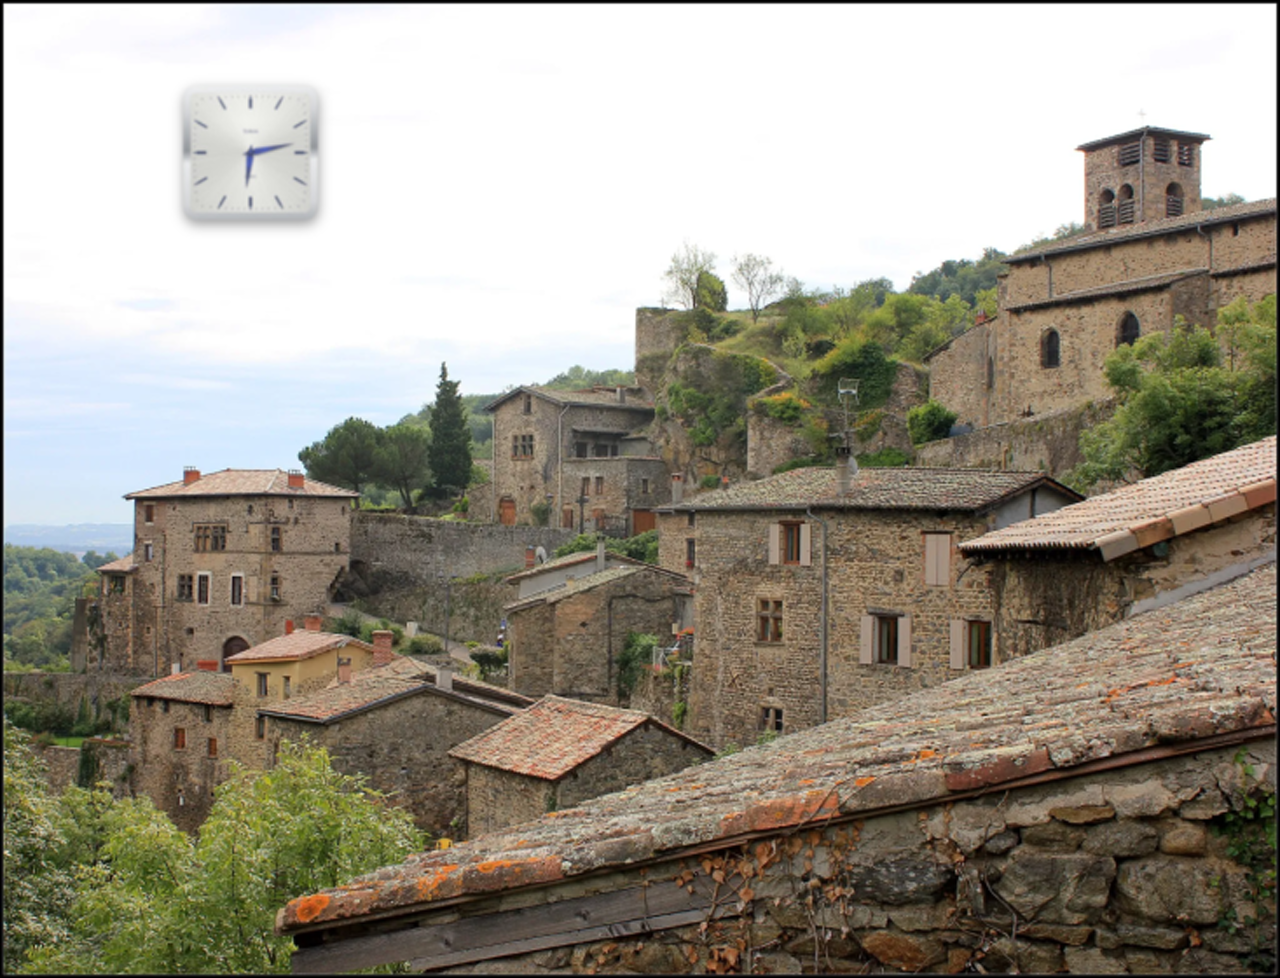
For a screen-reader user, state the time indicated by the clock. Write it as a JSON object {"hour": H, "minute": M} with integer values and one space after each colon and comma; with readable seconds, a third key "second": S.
{"hour": 6, "minute": 13}
